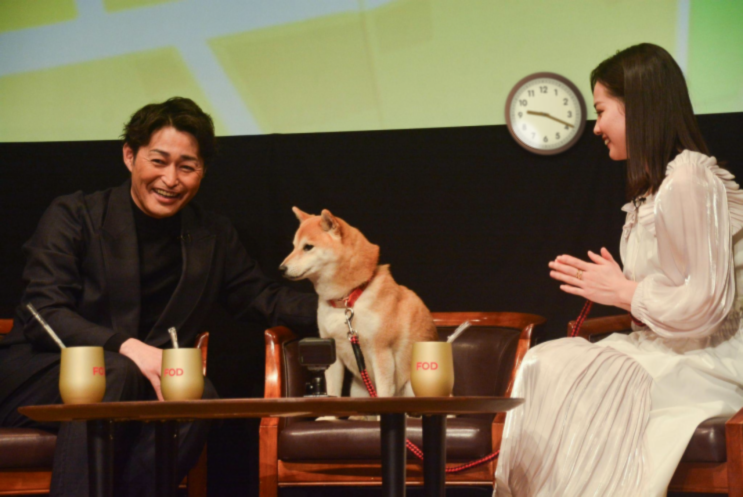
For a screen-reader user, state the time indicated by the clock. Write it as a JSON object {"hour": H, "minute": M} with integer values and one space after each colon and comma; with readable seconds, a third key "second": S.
{"hour": 9, "minute": 19}
